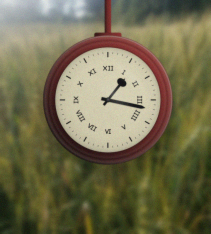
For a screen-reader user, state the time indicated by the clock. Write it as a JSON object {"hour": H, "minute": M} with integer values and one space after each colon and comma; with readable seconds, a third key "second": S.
{"hour": 1, "minute": 17}
